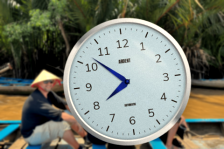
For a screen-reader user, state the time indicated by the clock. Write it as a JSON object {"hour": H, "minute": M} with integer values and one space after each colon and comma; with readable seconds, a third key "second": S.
{"hour": 7, "minute": 52}
